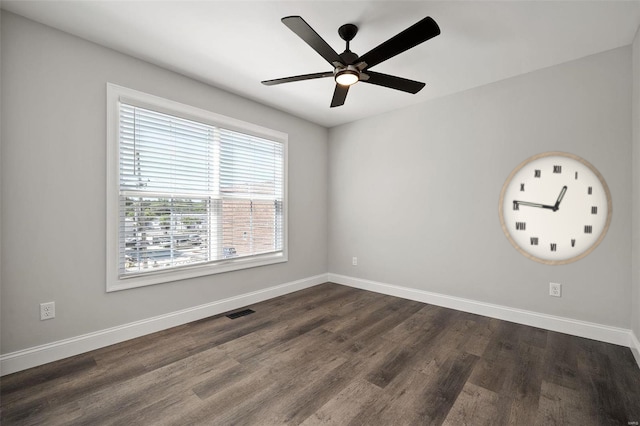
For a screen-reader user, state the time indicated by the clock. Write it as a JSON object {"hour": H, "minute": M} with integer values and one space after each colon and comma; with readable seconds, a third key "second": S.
{"hour": 12, "minute": 46}
